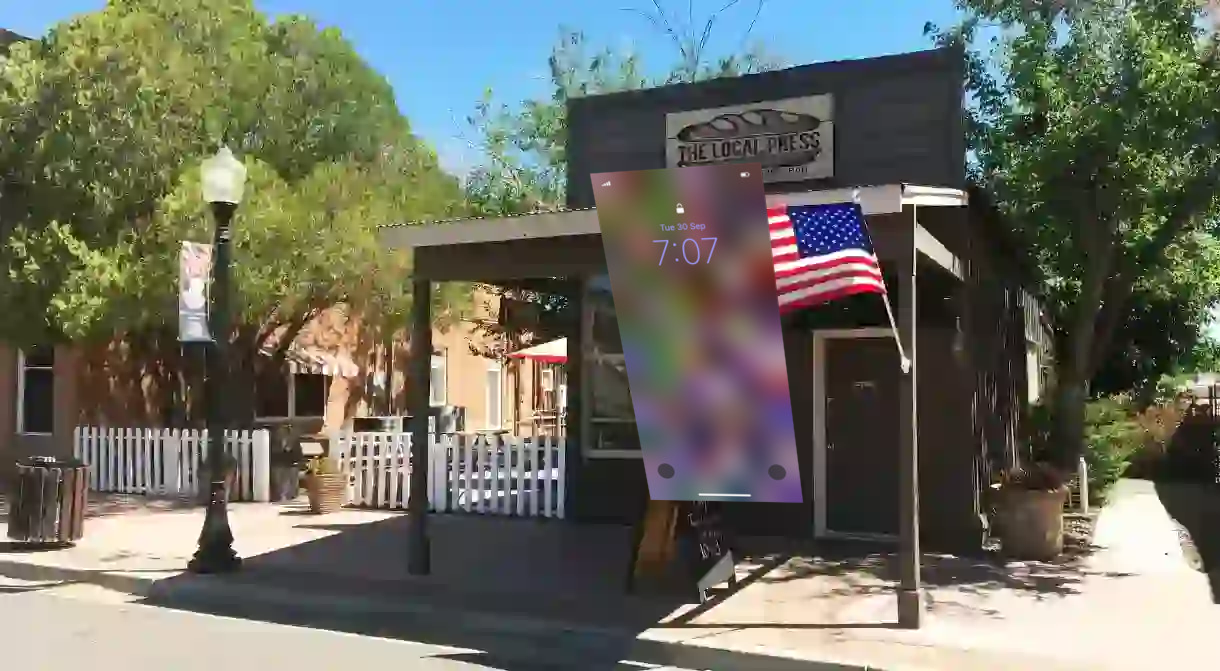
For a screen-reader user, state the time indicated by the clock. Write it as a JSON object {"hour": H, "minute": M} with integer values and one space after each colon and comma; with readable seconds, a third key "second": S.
{"hour": 7, "minute": 7}
